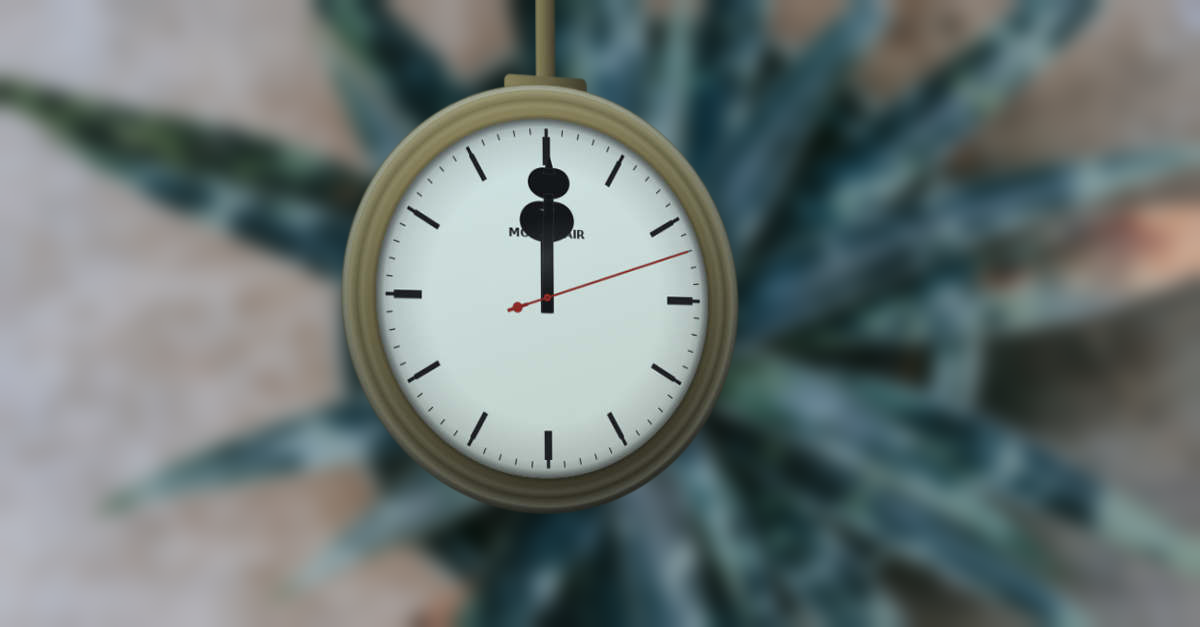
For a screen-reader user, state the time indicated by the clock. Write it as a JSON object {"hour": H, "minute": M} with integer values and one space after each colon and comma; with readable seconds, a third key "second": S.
{"hour": 12, "minute": 0, "second": 12}
